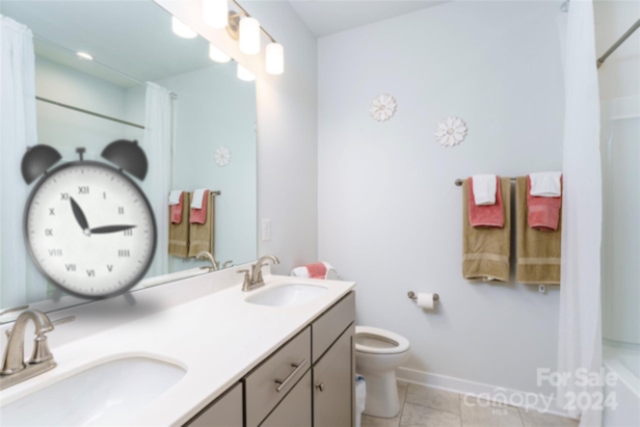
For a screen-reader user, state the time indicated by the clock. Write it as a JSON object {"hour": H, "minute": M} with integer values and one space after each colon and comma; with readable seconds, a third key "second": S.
{"hour": 11, "minute": 14}
